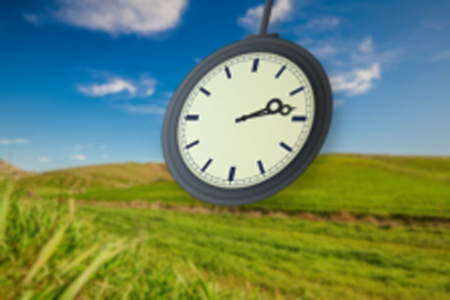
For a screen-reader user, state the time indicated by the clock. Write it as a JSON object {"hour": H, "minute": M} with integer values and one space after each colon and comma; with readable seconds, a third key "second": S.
{"hour": 2, "minute": 13}
